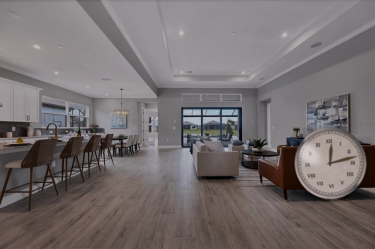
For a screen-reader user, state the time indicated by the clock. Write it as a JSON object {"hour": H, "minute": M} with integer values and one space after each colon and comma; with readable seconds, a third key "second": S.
{"hour": 12, "minute": 13}
